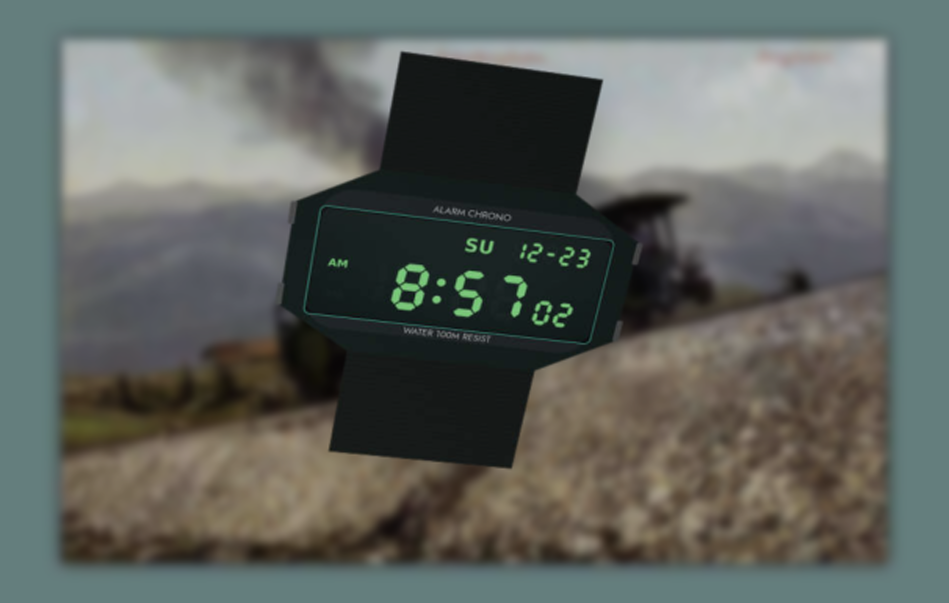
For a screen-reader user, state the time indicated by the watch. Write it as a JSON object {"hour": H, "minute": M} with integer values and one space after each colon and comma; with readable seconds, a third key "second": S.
{"hour": 8, "minute": 57, "second": 2}
